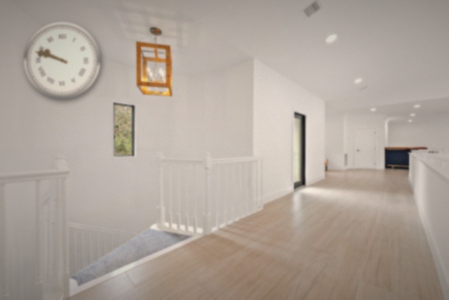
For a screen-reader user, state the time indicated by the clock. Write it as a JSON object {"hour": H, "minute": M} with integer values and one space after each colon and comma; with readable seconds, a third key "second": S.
{"hour": 9, "minute": 48}
